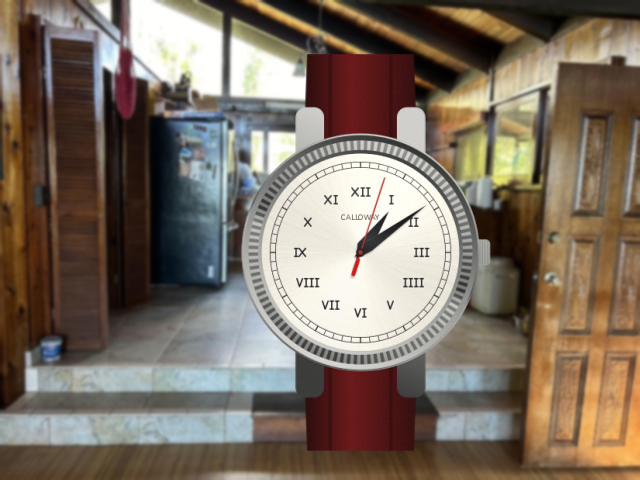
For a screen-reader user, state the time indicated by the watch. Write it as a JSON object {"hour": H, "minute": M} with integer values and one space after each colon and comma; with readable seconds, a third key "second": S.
{"hour": 1, "minute": 9, "second": 3}
